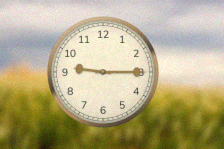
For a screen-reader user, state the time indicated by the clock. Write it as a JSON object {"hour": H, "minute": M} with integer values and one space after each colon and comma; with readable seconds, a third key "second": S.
{"hour": 9, "minute": 15}
